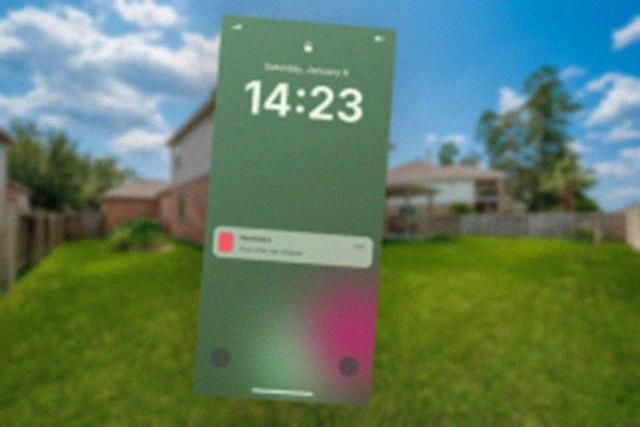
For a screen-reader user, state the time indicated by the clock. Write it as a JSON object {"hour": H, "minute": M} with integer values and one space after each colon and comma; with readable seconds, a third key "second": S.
{"hour": 14, "minute": 23}
